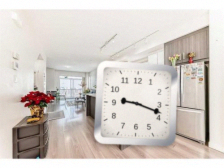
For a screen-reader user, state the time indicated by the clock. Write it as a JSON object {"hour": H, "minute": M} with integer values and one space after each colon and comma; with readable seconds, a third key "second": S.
{"hour": 9, "minute": 18}
